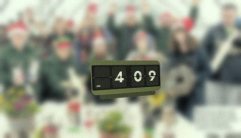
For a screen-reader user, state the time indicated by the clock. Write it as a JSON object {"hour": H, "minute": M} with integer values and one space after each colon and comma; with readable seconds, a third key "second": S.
{"hour": 4, "minute": 9}
